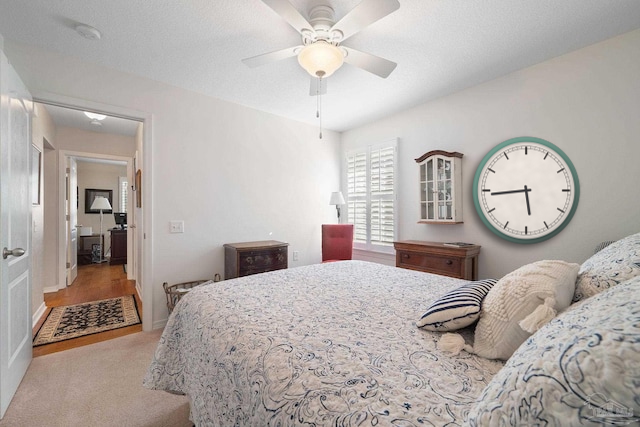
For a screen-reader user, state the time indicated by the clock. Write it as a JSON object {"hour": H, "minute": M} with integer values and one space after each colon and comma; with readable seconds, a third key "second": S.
{"hour": 5, "minute": 44}
